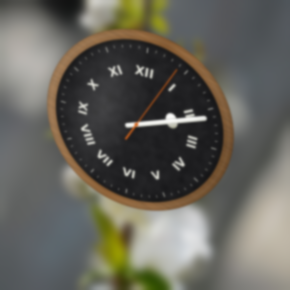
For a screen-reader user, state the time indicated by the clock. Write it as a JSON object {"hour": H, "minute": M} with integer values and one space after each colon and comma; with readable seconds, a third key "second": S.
{"hour": 2, "minute": 11, "second": 4}
